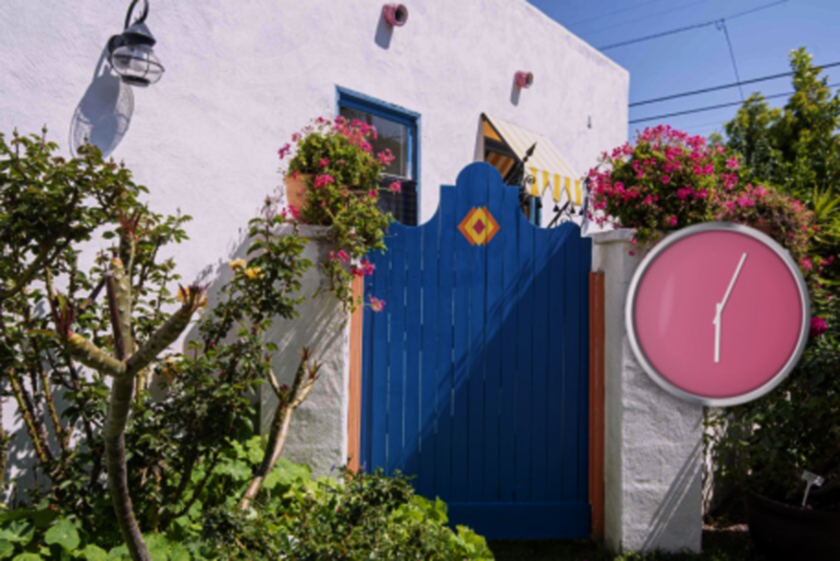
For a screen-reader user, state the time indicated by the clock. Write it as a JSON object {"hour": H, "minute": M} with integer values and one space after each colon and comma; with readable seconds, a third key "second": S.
{"hour": 6, "minute": 4}
